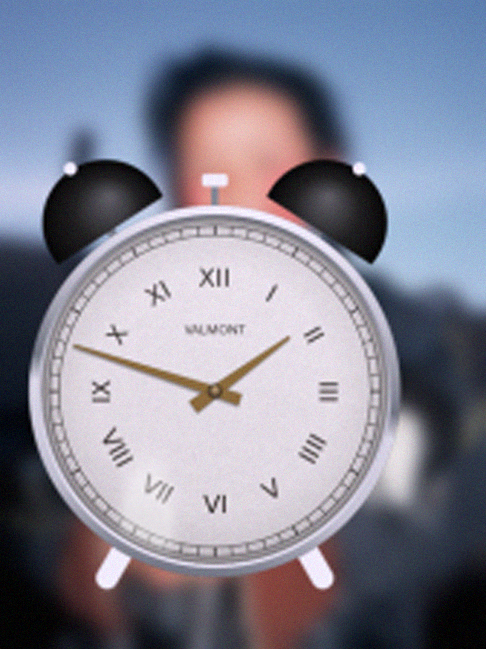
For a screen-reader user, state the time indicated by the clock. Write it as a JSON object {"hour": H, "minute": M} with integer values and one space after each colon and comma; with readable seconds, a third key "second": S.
{"hour": 1, "minute": 48}
